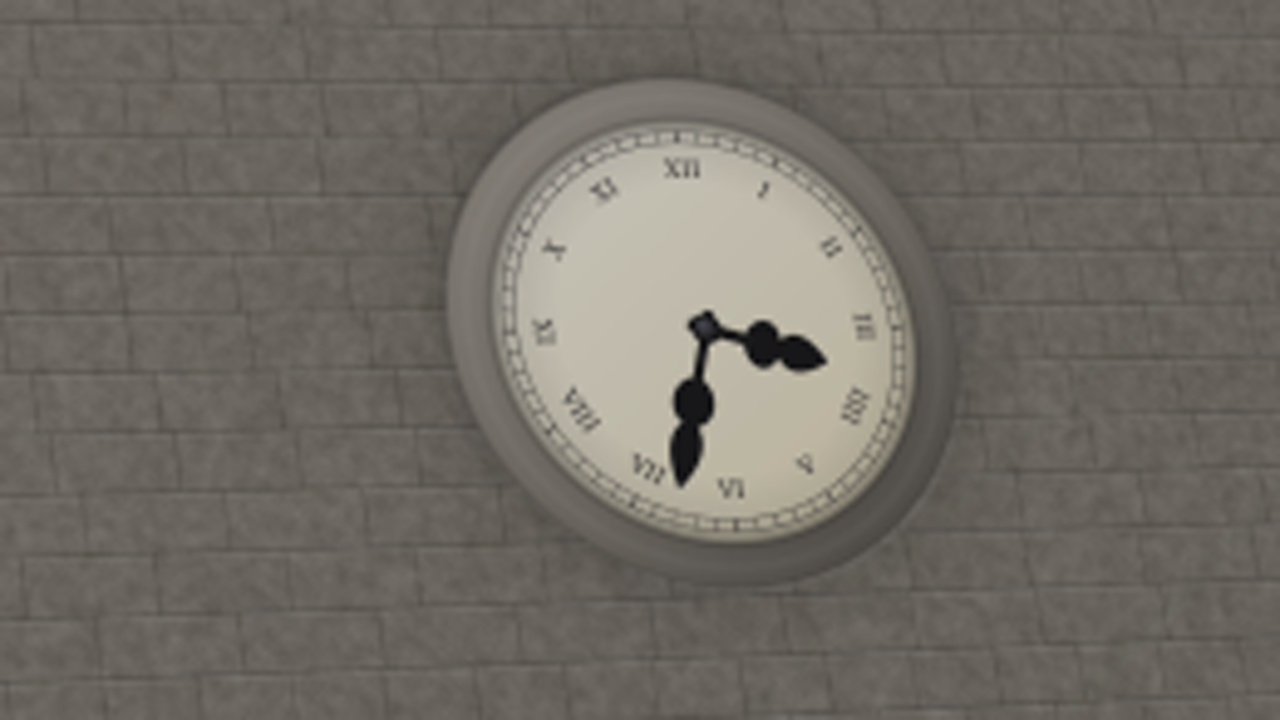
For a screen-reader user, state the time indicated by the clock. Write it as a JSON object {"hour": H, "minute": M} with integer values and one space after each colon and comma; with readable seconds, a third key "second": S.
{"hour": 3, "minute": 33}
